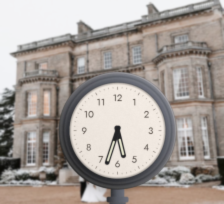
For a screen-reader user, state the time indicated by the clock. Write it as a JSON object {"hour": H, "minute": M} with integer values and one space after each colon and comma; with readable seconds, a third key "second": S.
{"hour": 5, "minute": 33}
